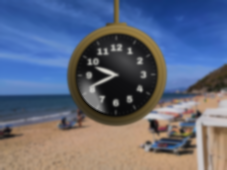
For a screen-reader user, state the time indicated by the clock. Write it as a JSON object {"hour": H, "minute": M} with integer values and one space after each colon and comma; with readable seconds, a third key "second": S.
{"hour": 9, "minute": 41}
